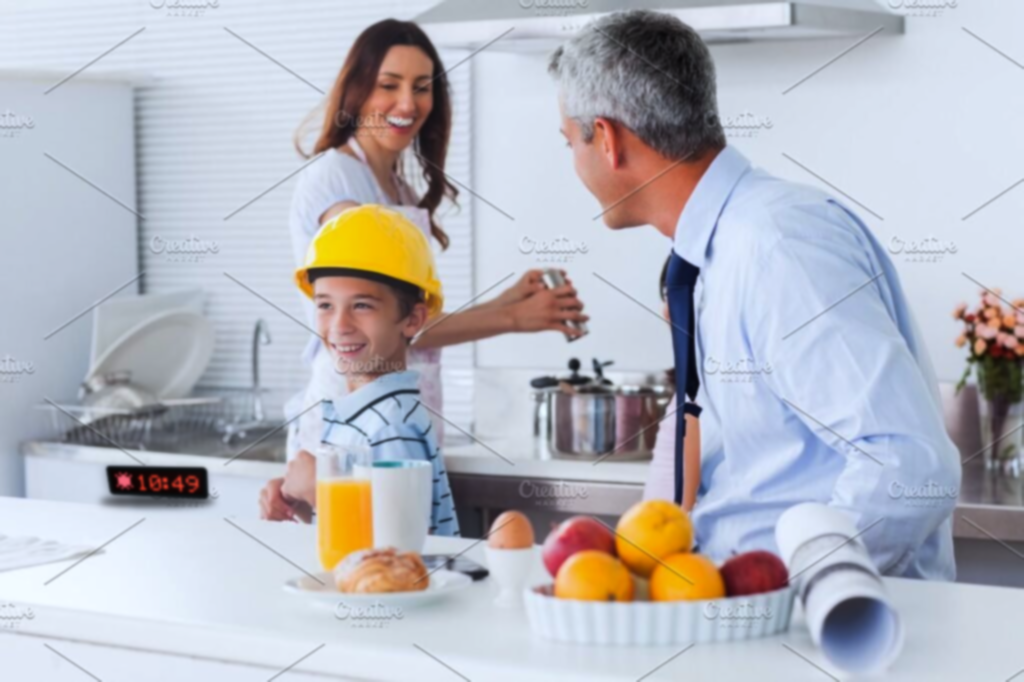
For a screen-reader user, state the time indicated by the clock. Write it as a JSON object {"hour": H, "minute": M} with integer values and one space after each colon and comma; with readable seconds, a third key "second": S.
{"hour": 10, "minute": 49}
